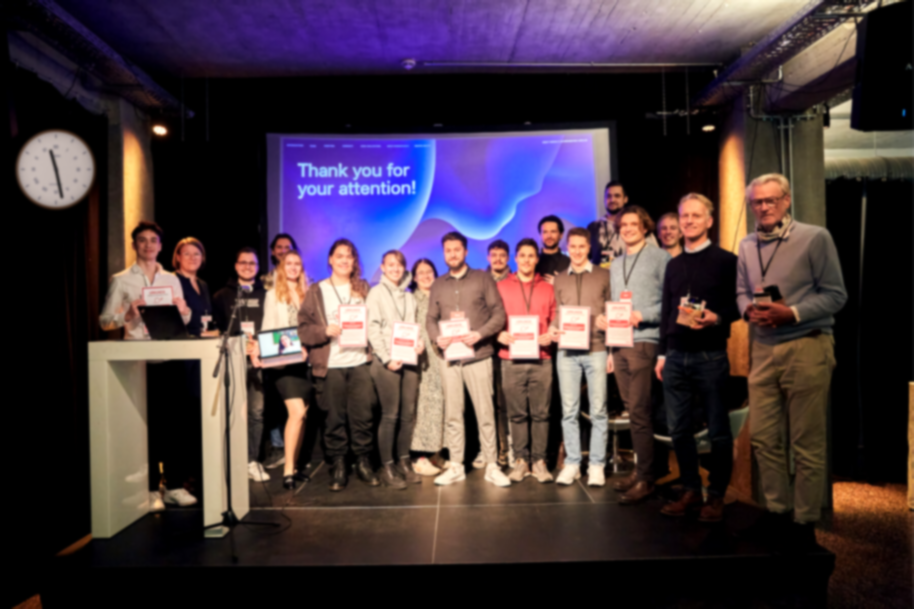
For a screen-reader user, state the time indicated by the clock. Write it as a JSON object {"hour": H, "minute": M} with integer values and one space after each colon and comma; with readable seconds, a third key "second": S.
{"hour": 11, "minute": 28}
